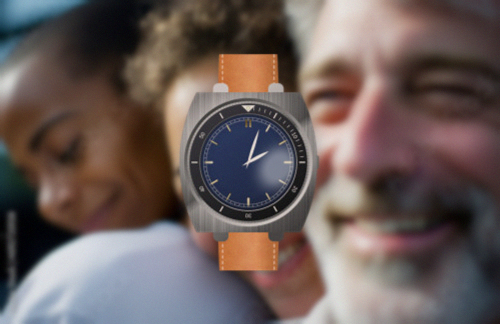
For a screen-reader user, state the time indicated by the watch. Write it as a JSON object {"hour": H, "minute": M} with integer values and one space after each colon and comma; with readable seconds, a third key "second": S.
{"hour": 2, "minute": 3}
